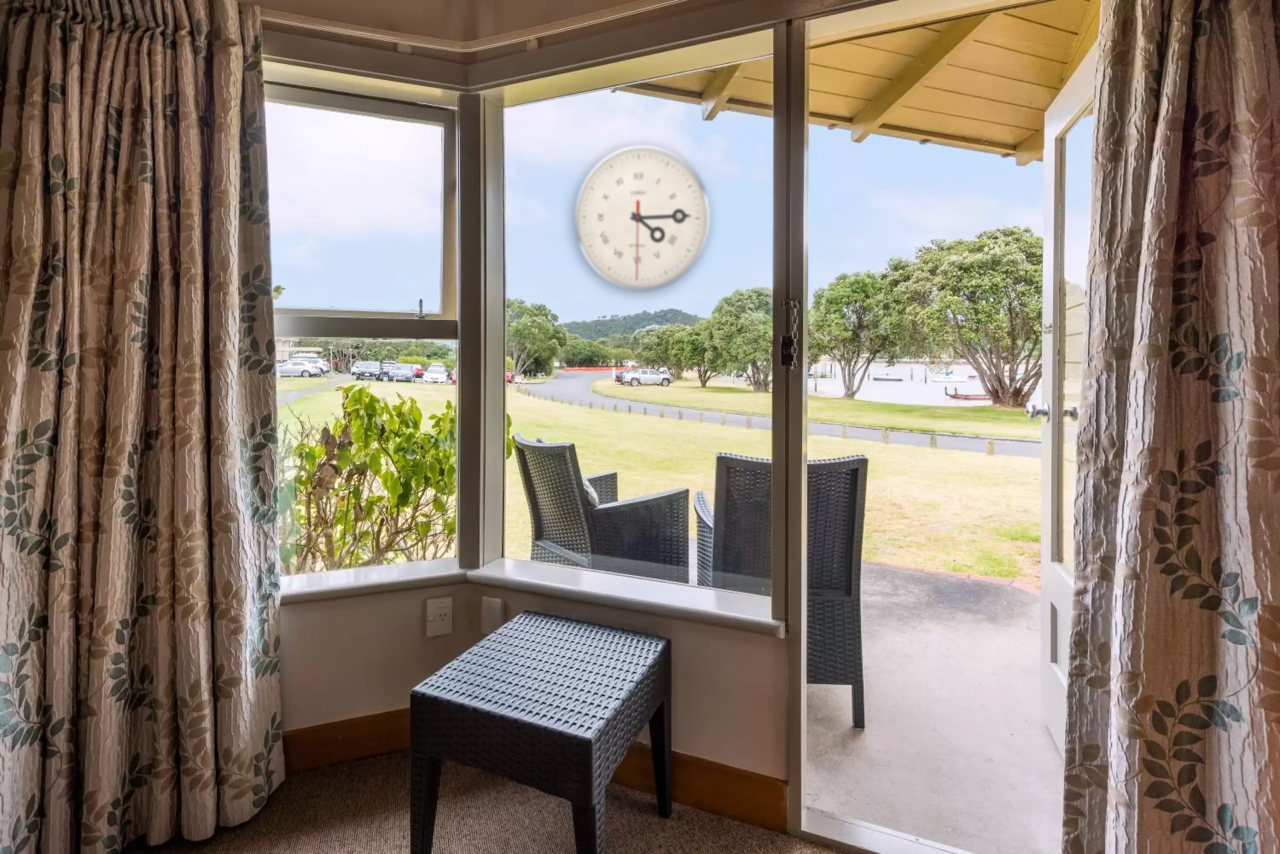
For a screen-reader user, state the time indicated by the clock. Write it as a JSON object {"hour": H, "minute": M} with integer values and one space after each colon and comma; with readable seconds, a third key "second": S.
{"hour": 4, "minute": 14, "second": 30}
